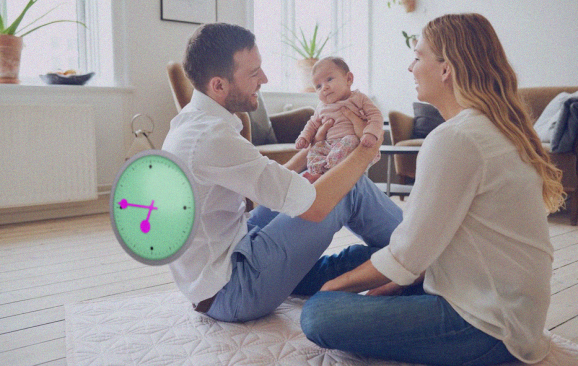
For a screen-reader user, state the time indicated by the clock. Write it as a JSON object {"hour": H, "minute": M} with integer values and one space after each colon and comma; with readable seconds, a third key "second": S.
{"hour": 6, "minute": 46}
